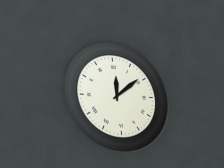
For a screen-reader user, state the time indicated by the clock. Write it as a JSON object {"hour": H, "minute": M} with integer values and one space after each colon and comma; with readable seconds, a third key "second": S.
{"hour": 12, "minute": 9}
